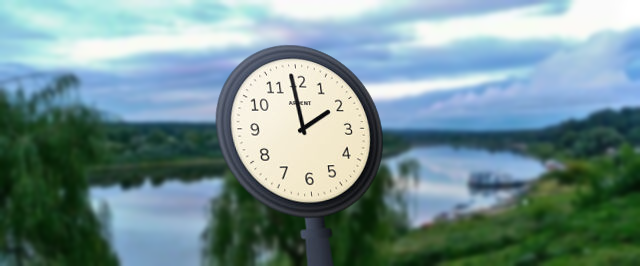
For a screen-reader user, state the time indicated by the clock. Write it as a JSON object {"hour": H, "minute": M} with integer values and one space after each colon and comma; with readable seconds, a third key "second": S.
{"hour": 1, "minute": 59}
